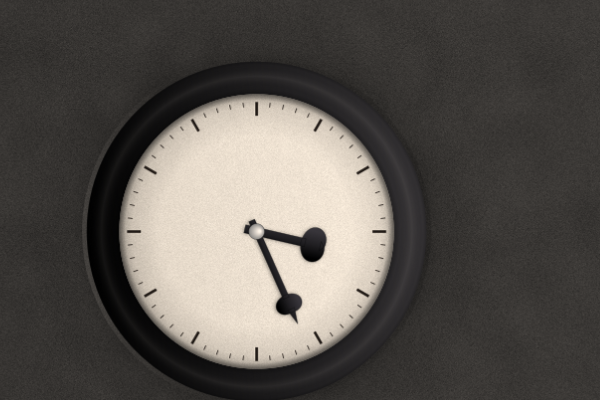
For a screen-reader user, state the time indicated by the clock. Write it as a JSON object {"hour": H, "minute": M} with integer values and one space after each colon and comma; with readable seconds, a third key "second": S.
{"hour": 3, "minute": 26}
